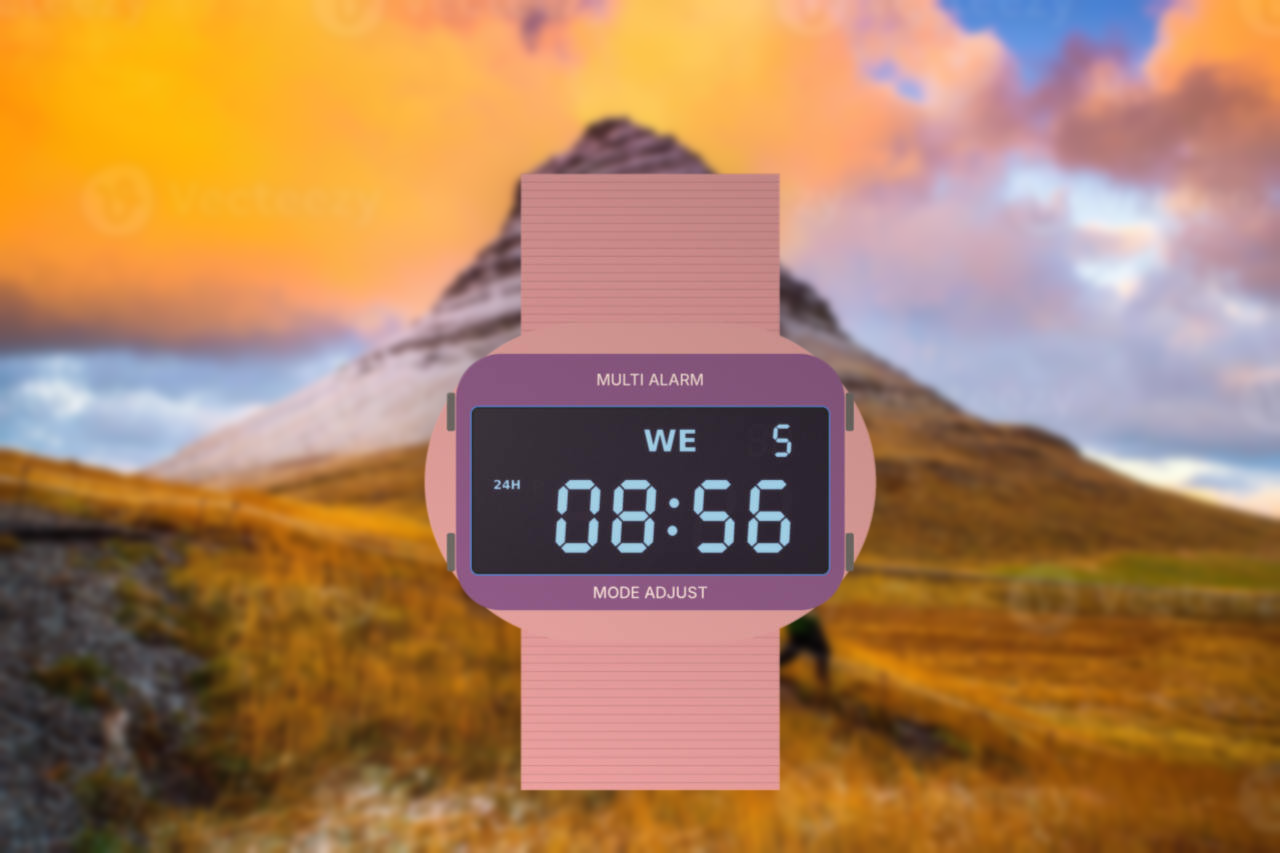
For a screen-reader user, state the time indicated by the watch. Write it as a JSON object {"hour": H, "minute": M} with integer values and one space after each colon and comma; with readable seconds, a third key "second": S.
{"hour": 8, "minute": 56}
